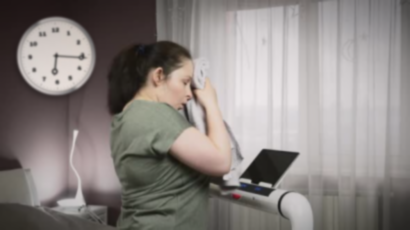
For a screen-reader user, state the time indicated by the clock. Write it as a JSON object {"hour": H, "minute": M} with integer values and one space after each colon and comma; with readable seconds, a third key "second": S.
{"hour": 6, "minute": 16}
